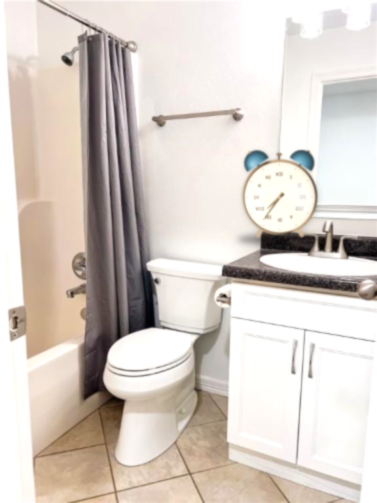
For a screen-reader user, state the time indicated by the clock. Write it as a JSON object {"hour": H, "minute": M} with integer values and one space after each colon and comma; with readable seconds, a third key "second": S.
{"hour": 7, "minute": 36}
